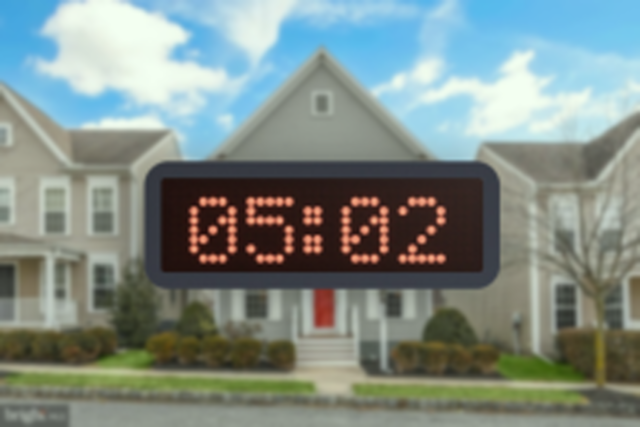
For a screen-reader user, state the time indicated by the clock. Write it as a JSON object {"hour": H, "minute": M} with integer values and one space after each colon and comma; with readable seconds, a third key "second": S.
{"hour": 5, "minute": 2}
